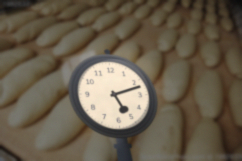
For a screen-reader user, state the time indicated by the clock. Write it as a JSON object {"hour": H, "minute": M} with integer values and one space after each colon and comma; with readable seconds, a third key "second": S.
{"hour": 5, "minute": 12}
